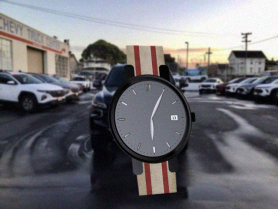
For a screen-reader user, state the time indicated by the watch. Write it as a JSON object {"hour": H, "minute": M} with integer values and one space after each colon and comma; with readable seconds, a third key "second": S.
{"hour": 6, "minute": 5}
